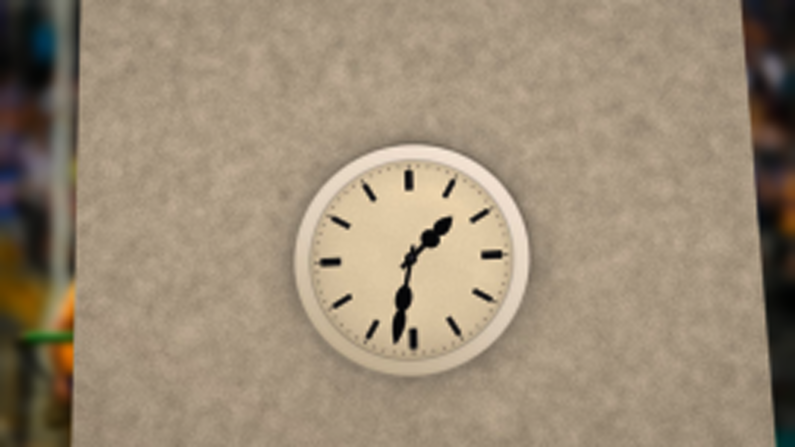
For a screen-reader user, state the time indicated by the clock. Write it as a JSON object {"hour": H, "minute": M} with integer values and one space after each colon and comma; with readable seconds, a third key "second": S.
{"hour": 1, "minute": 32}
